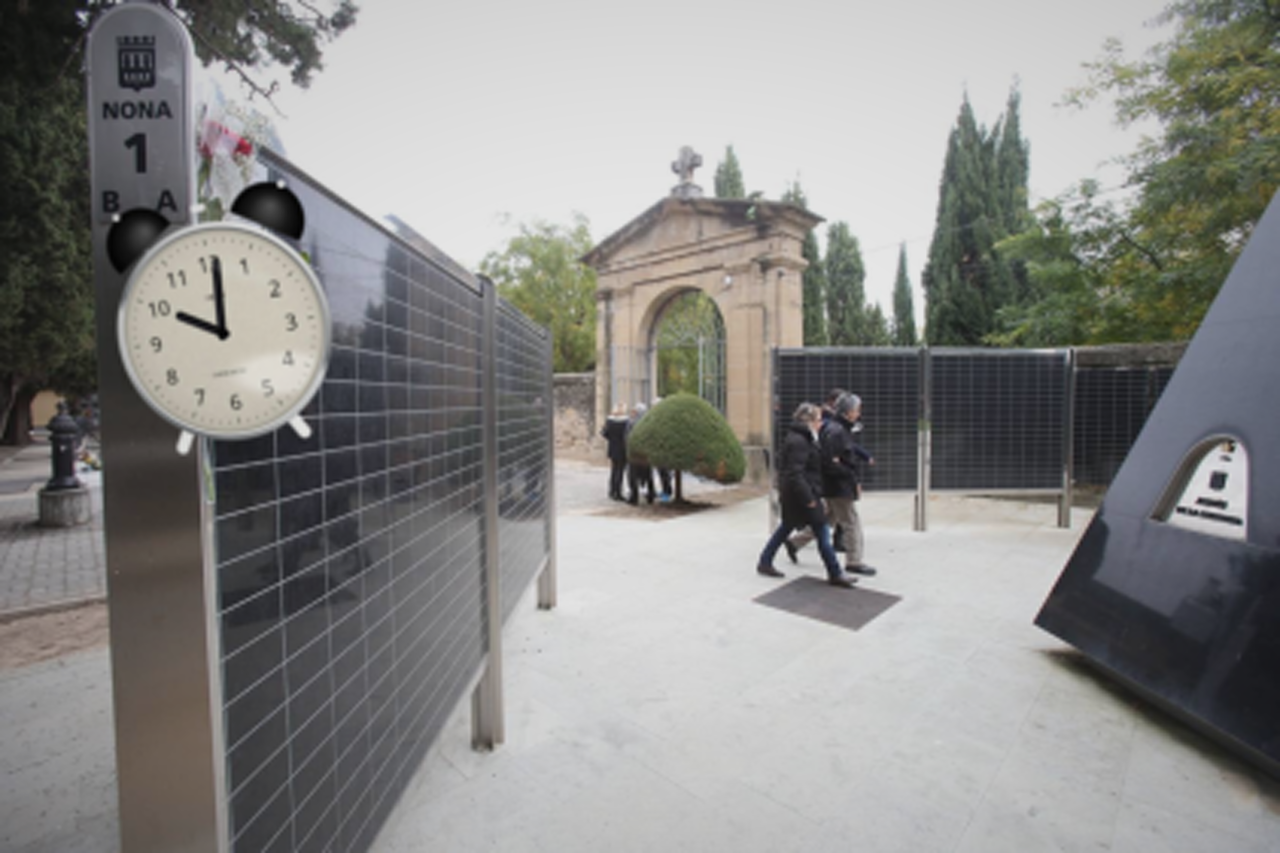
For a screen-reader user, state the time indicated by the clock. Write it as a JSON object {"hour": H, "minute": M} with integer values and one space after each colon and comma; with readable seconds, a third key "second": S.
{"hour": 10, "minute": 1}
